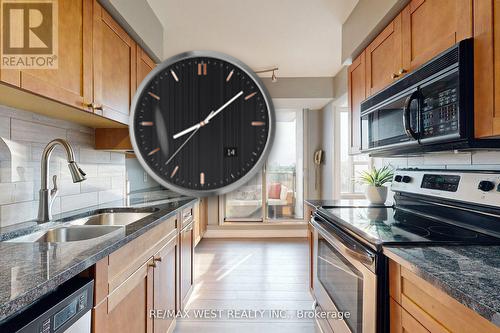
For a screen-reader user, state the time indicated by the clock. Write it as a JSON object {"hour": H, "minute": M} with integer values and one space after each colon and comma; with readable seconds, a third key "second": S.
{"hour": 8, "minute": 8, "second": 37}
